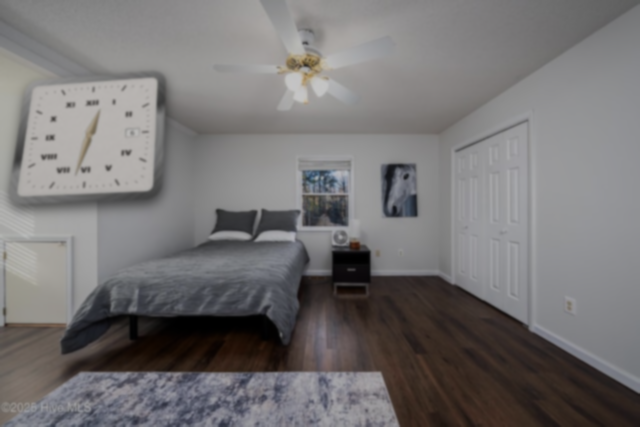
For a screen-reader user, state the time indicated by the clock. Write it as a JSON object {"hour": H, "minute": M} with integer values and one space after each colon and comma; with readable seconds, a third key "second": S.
{"hour": 12, "minute": 32}
